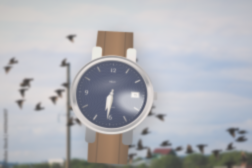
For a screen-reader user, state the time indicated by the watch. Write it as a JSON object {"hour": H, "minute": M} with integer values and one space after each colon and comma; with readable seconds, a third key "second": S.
{"hour": 6, "minute": 31}
